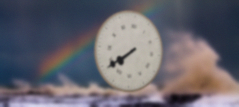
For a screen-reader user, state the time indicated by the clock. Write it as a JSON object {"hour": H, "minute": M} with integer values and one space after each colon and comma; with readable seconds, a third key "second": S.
{"hour": 7, "minute": 39}
